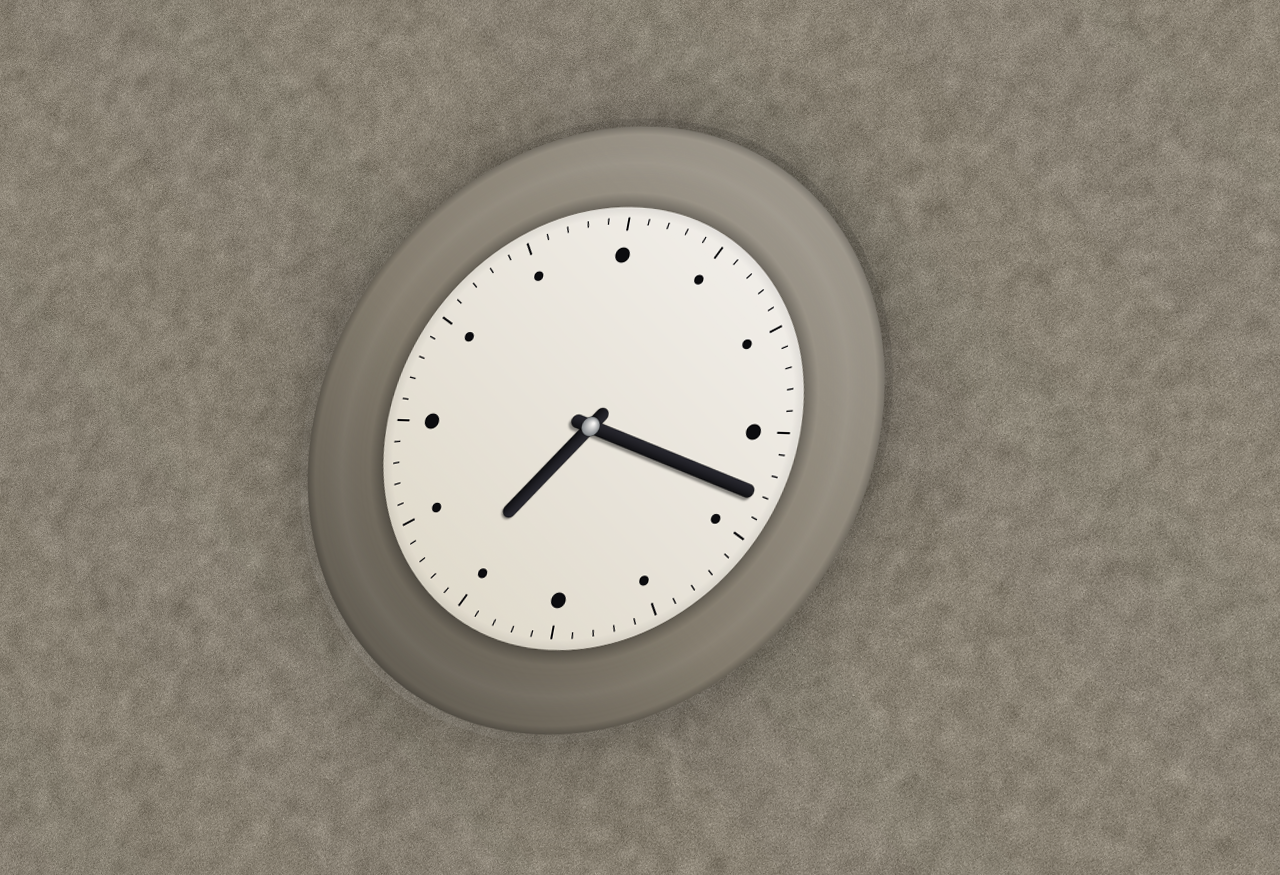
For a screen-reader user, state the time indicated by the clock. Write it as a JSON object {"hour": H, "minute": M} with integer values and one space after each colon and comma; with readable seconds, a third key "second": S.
{"hour": 7, "minute": 18}
